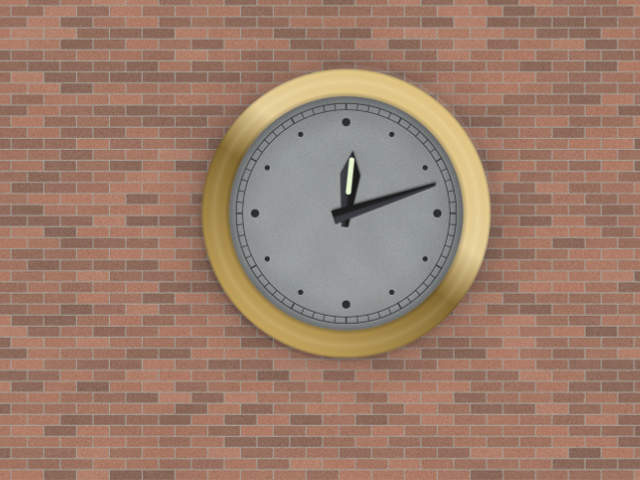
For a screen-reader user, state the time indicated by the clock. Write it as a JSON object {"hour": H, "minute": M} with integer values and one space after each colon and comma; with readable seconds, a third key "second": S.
{"hour": 12, "minute": 12}
